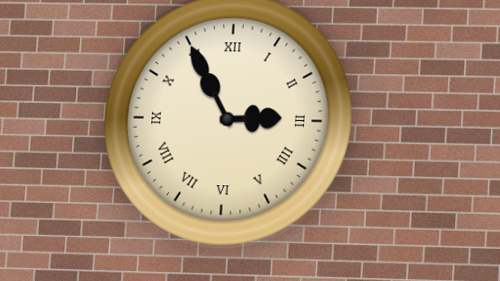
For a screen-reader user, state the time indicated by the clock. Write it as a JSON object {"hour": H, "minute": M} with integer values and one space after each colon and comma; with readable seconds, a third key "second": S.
{"hour": 2, "minute": 55}
